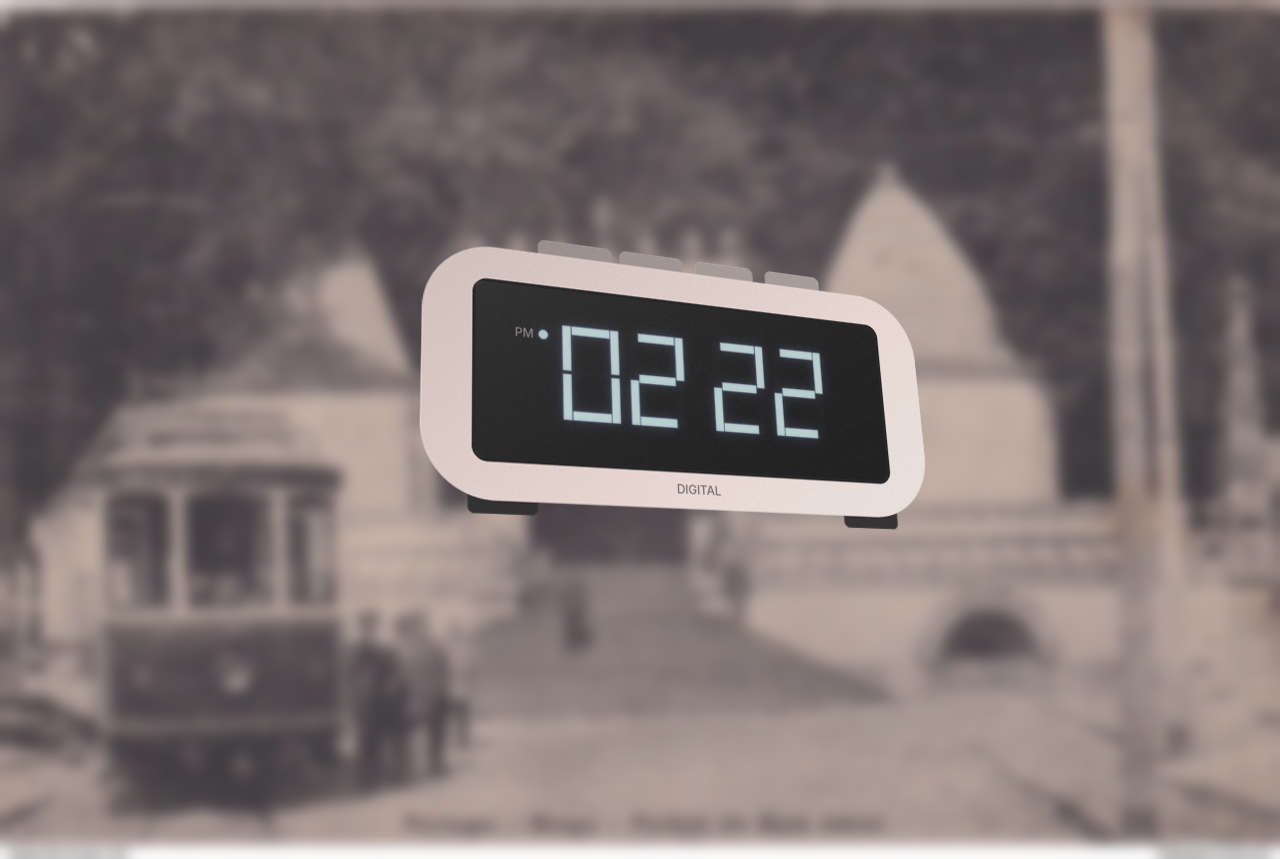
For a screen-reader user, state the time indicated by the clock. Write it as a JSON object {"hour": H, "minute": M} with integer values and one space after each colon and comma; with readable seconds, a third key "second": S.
{"hour": 2, "minute": 22}
